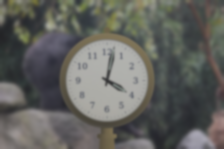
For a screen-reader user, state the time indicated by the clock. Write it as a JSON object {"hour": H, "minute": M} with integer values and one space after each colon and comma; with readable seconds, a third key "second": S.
{"hour": 4, "minute": 2}
